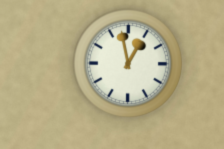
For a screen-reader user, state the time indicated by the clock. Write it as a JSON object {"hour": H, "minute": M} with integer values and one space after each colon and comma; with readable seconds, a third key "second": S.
{"hour": 12, "minute": 58}
